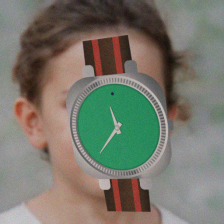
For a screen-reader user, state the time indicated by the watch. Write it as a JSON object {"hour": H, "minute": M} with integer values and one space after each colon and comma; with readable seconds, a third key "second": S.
{"hour": 11, "minute": 37}
